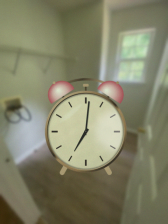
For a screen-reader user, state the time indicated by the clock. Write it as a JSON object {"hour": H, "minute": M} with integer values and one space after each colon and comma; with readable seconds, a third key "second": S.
{"hour": 7, "minute": 1}
